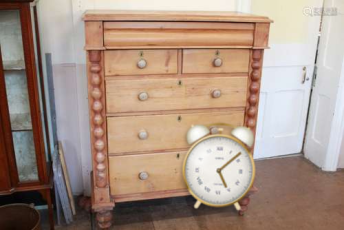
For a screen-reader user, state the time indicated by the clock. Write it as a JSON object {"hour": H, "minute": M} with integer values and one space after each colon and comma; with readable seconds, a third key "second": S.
{"hour": 5, "minute": 8}
